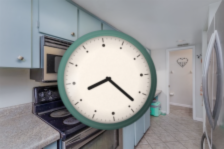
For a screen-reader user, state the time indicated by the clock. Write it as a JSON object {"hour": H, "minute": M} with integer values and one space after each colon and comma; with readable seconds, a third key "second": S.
{"hour": 8, "minute": 23}
